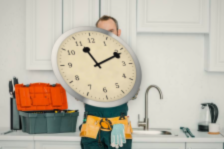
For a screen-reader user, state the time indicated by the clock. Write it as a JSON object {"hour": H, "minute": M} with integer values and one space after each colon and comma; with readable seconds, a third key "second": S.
{"hour": 11, "minute": 11}
